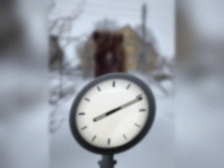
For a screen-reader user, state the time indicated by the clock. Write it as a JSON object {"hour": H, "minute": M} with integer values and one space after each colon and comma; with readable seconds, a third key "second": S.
{"hour": 8, "minute": 11}
